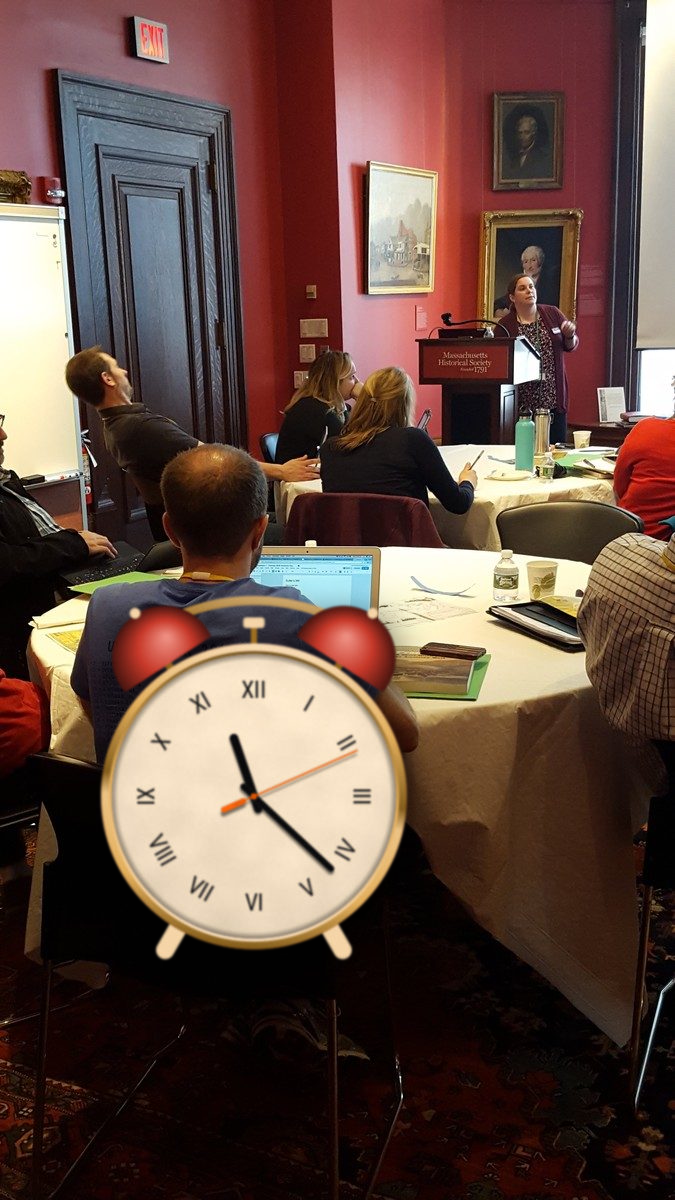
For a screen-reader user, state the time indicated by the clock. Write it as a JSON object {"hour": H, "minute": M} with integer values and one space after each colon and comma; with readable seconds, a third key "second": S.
{"hour": 11, "minute": 22, "second": 11}
